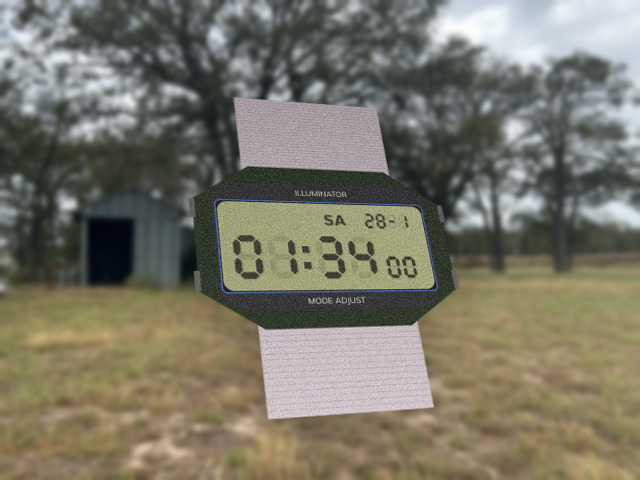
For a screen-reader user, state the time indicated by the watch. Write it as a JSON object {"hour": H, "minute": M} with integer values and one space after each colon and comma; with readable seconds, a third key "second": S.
{"hour": 1, "minute": 34, "second": 0}
